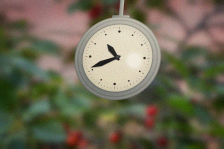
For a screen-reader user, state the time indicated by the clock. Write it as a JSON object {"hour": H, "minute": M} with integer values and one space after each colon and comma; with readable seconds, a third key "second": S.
{"hour": 10, "minute": 41}
